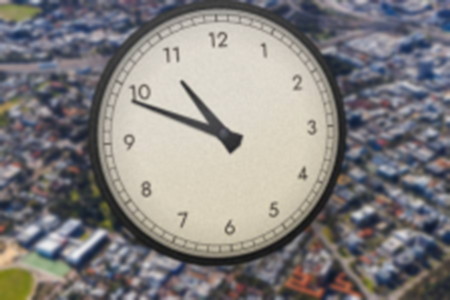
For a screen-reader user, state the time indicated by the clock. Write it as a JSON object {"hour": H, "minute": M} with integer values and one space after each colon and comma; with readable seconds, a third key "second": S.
{"hour": 10, "minute": 49}
